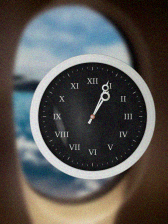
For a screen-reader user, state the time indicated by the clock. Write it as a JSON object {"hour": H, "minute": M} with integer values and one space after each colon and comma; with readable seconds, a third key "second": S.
{"hour": 1, "minute": 4}
